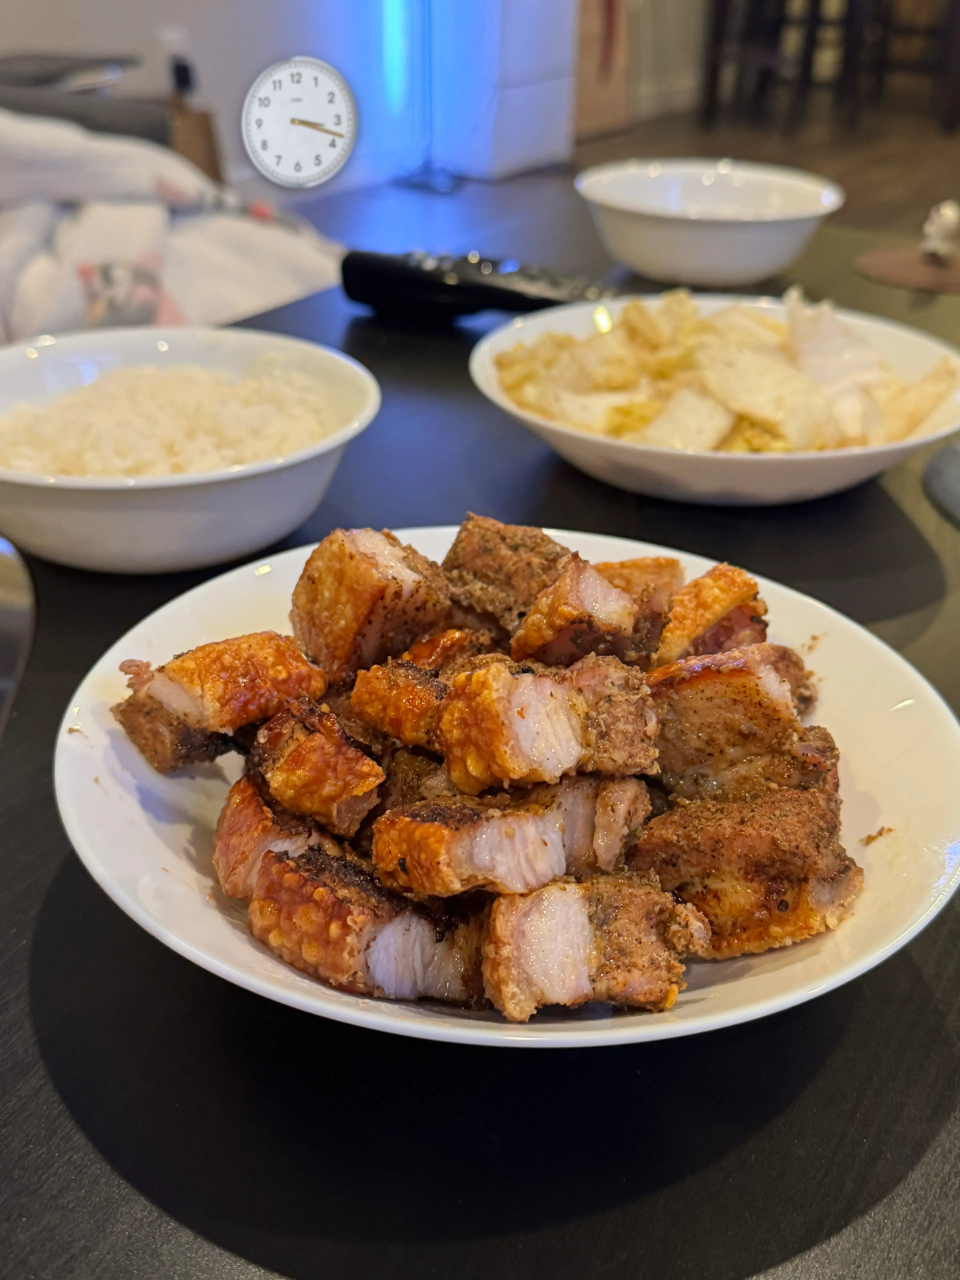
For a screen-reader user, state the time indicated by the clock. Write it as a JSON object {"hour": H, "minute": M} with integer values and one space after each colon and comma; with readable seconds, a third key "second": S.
{"hour": 3, "minute": 18}
